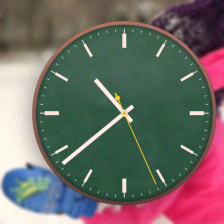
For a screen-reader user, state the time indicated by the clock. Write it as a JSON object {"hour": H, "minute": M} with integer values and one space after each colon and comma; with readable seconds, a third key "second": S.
{"hour": 10, "minute": 38, "second": 26}
